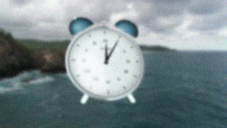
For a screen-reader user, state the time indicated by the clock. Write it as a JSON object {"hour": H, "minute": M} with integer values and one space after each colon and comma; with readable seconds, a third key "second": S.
{"hour": 12, "minute": 5}
